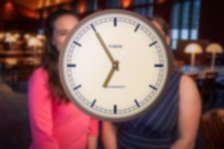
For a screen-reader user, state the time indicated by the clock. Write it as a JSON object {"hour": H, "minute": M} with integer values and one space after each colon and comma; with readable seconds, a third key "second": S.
{"hour": 6, "minute": 55}
